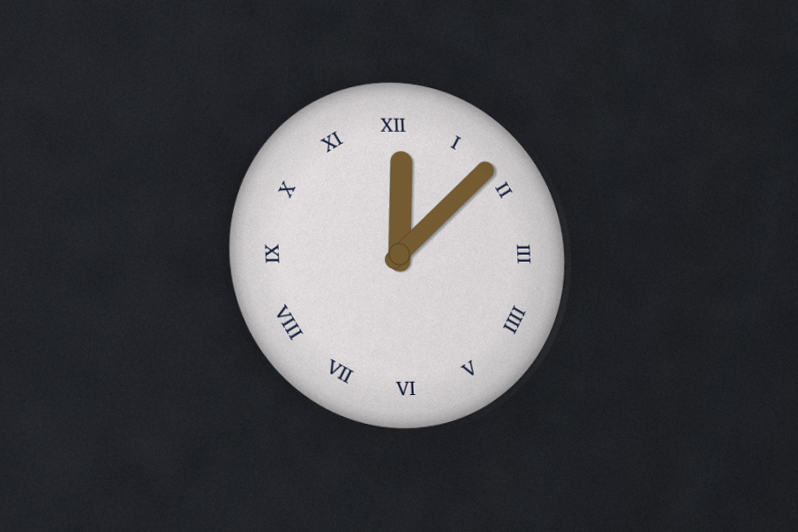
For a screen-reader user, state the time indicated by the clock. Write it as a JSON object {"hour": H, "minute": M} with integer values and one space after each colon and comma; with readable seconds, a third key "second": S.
{"hour": 12, "minute": 8}
